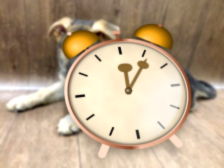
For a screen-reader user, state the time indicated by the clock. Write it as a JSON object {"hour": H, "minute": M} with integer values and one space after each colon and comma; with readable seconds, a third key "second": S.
{"hour": 12, "minute": 6}
